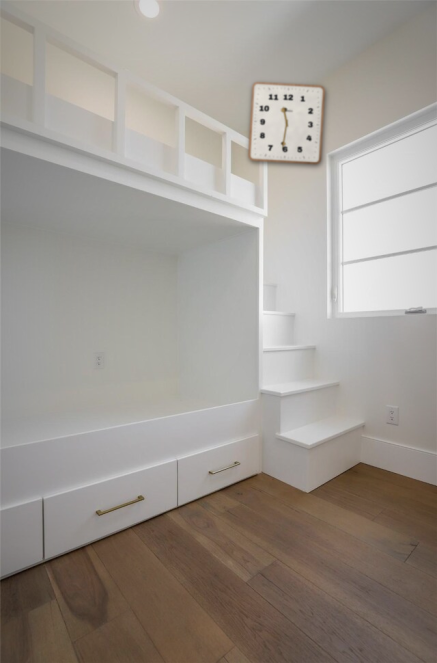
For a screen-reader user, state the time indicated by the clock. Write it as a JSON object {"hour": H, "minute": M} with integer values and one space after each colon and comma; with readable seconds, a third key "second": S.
{"hour": 11, "minute": 31}
